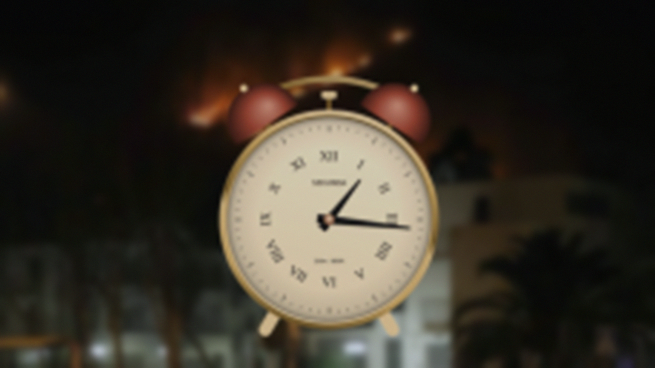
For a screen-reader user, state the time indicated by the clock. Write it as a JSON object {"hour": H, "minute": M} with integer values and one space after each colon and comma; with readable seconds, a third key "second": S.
{"hour": 1, "minute": 16}
